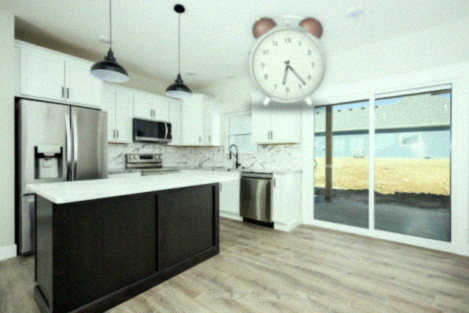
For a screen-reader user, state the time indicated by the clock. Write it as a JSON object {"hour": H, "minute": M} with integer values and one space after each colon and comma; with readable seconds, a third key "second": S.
{"hour": 6, "minute": 23}
